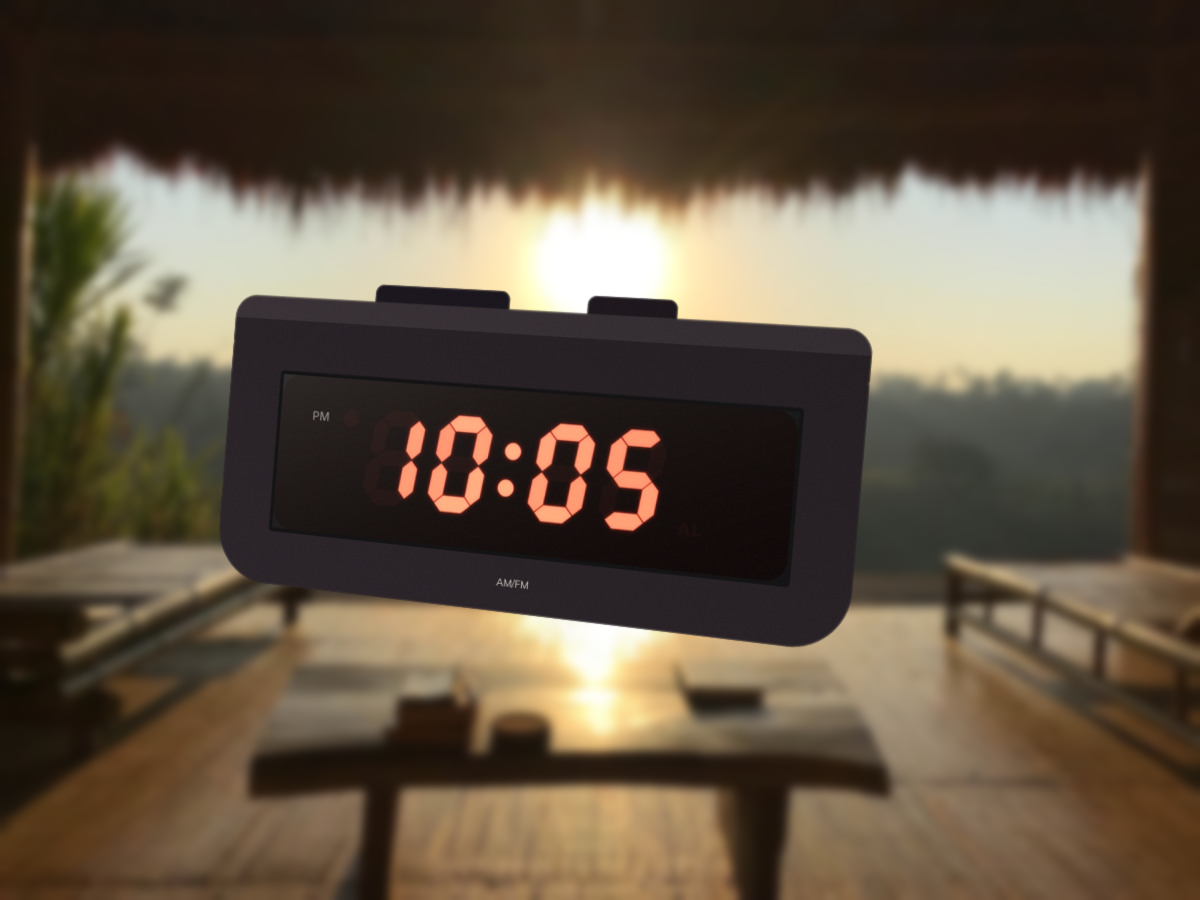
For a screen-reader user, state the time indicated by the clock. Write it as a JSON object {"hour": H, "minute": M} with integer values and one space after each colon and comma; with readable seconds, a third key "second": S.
{"hour": 10, "minute": 5}
